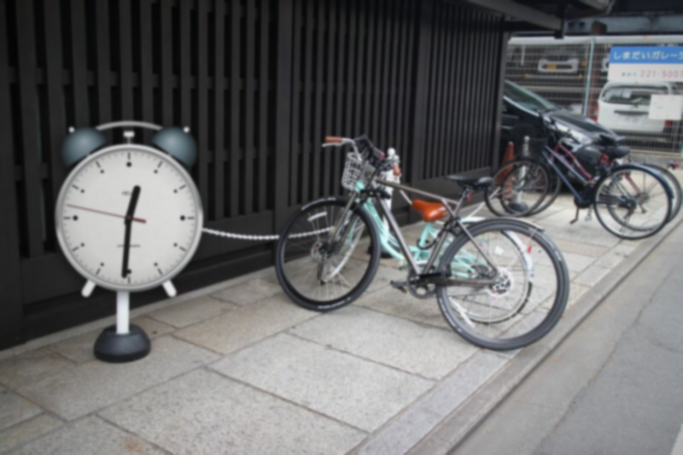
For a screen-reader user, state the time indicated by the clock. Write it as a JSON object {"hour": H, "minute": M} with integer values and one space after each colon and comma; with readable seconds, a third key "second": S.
{"hour": 12, "minute": 30, "second": 47}
